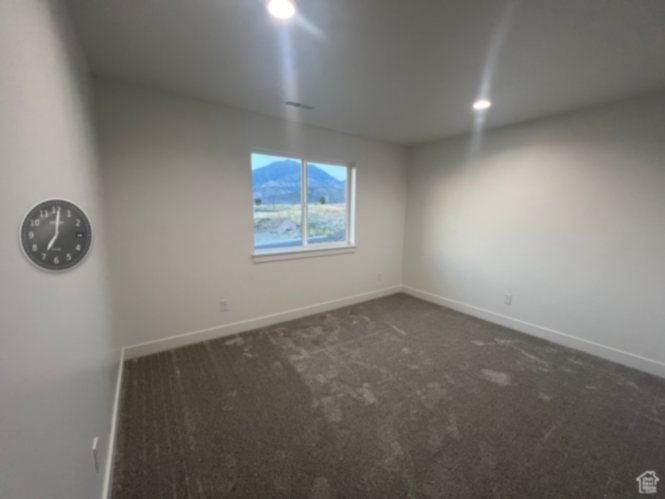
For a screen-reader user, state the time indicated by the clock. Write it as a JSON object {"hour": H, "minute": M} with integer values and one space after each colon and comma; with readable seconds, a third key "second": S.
{"hour": 7, "minute": 1}
